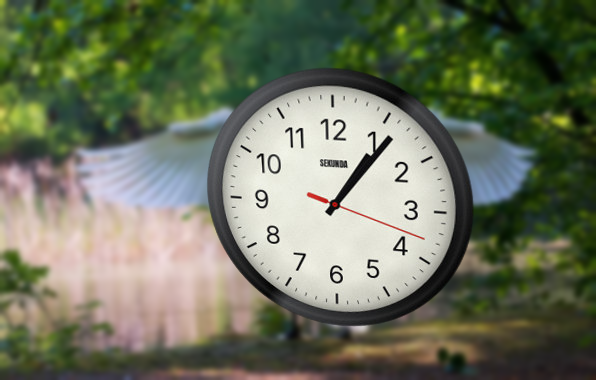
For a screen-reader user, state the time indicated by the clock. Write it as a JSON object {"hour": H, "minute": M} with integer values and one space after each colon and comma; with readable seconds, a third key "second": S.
{"hour": 1, "minute": 6, "second": 18}
